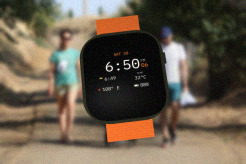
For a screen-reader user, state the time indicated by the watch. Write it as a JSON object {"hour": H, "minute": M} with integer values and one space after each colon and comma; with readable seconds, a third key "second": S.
{"hour": 6, "minute": 50}
